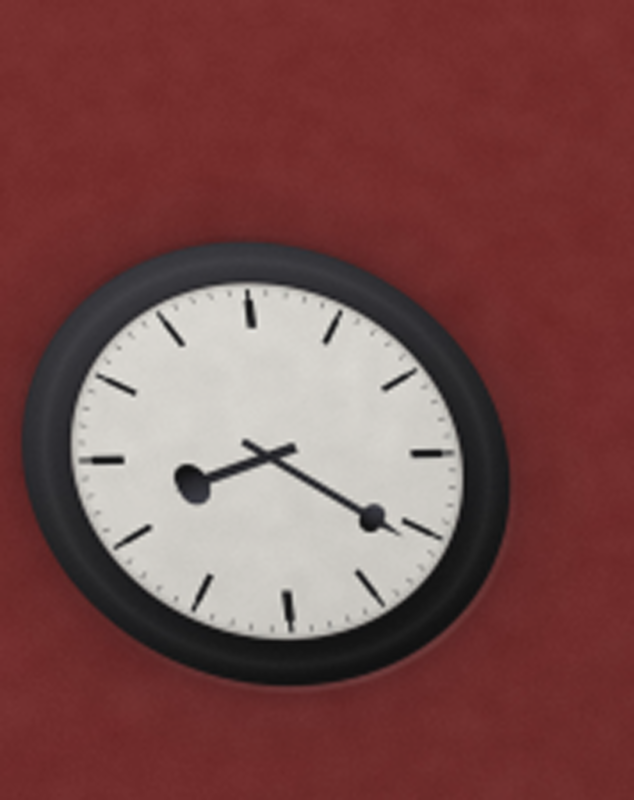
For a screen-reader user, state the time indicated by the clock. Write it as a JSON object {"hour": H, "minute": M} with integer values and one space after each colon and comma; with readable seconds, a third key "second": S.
{"hour": 8, "minute": 21}
